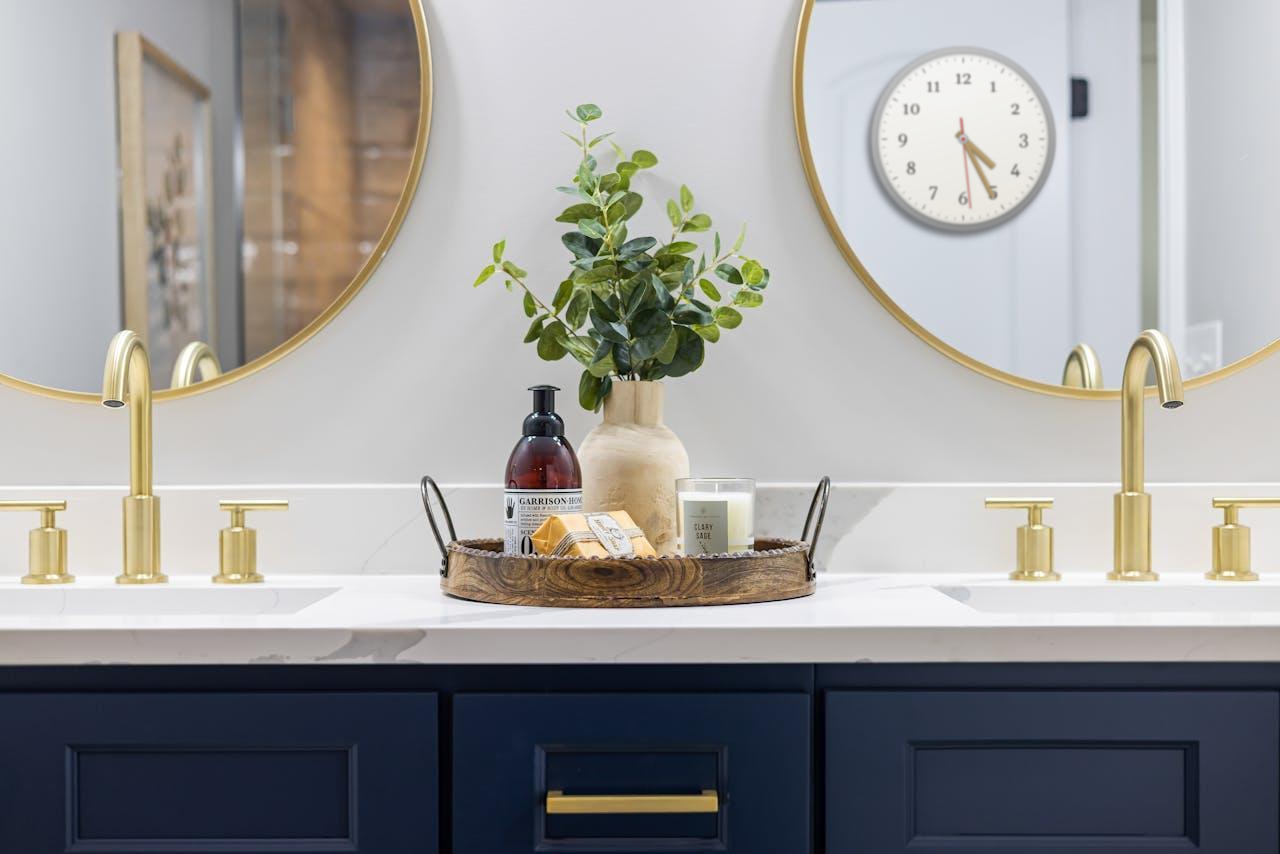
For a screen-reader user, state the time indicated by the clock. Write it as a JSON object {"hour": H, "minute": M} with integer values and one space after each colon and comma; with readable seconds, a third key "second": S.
{"hour": 4, "minute": 25, "second": 29}
